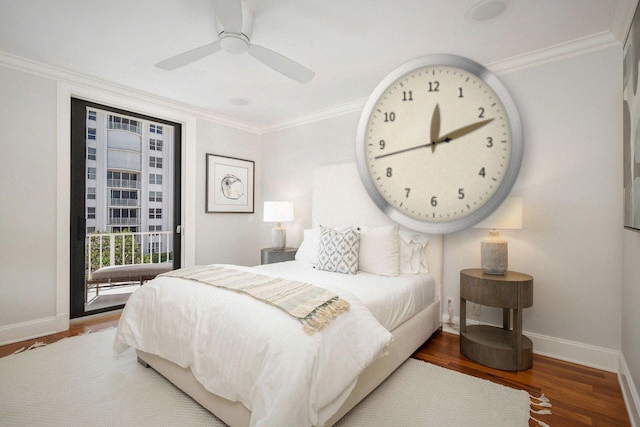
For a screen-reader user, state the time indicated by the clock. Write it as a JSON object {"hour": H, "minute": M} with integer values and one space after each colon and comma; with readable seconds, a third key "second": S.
{"hour": 12, "minute": 11, "second": 43}
